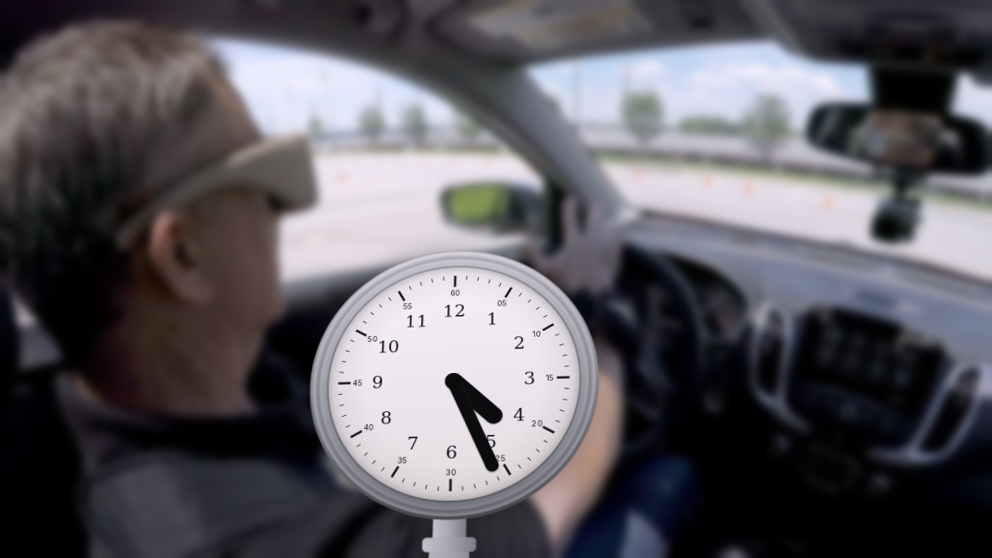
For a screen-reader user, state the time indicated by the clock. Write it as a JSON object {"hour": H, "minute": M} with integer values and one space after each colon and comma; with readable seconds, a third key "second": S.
{"hour": 4, "minute": 26}
